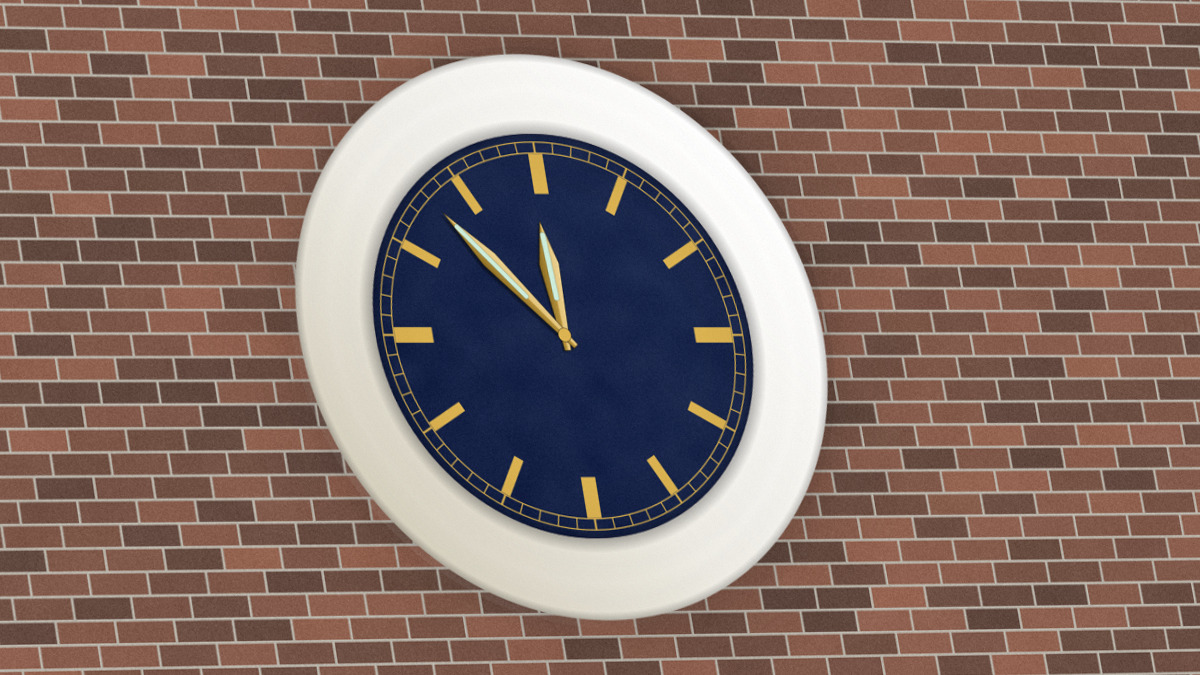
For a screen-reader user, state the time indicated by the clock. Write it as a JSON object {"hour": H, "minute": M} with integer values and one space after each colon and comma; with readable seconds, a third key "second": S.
{"hour": 11, "minute": 53}
